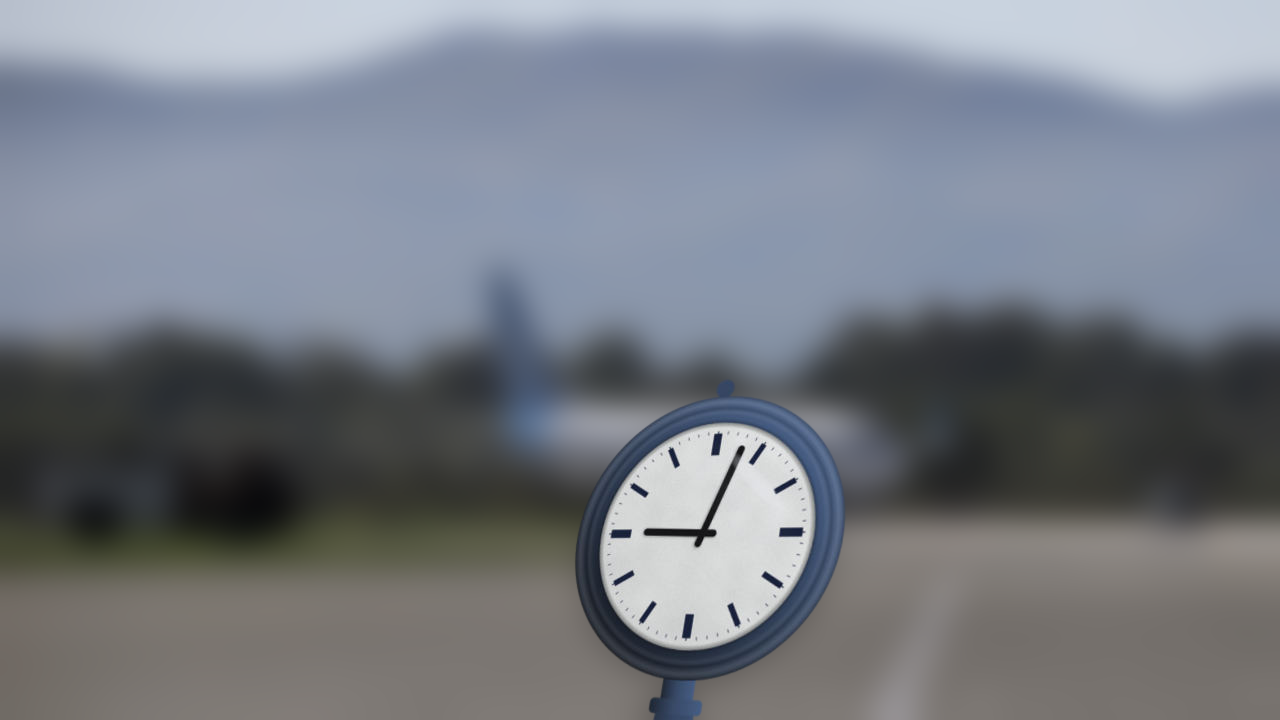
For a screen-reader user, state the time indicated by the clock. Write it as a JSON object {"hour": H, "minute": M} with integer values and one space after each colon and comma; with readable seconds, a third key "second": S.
{"hour": 9, "minute": 3}
